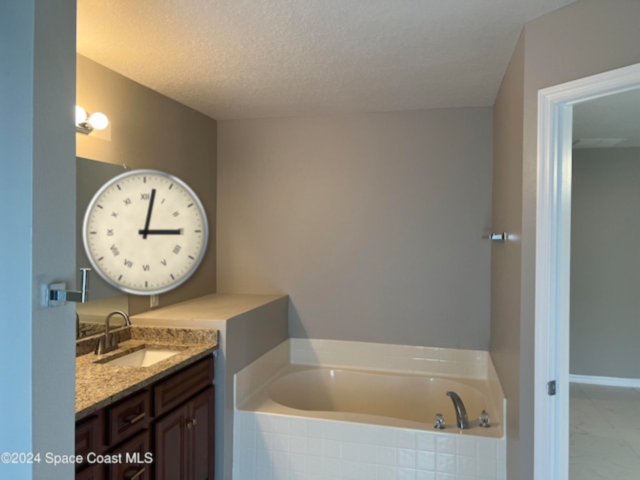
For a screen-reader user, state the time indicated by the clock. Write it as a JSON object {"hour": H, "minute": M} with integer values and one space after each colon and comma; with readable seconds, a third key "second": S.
{"hour": 3, "minute": 2}
